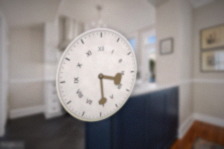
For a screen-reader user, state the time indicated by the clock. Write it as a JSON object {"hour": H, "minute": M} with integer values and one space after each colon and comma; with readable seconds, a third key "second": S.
{"hour": 3, "minute": 29}
